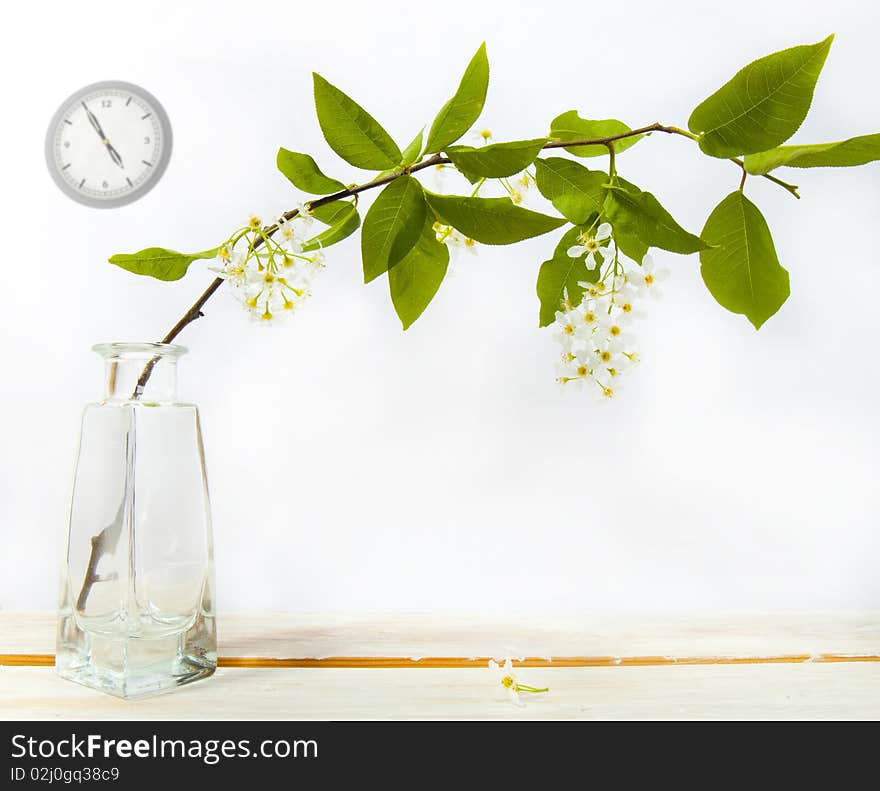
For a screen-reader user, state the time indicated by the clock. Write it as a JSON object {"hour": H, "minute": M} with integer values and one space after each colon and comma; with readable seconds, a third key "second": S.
{"hour": 4, "minute": 55}
